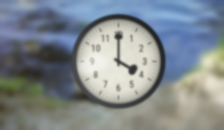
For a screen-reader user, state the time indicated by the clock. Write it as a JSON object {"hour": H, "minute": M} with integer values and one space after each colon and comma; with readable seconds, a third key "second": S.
{"hour": 4, "minute": 0}
